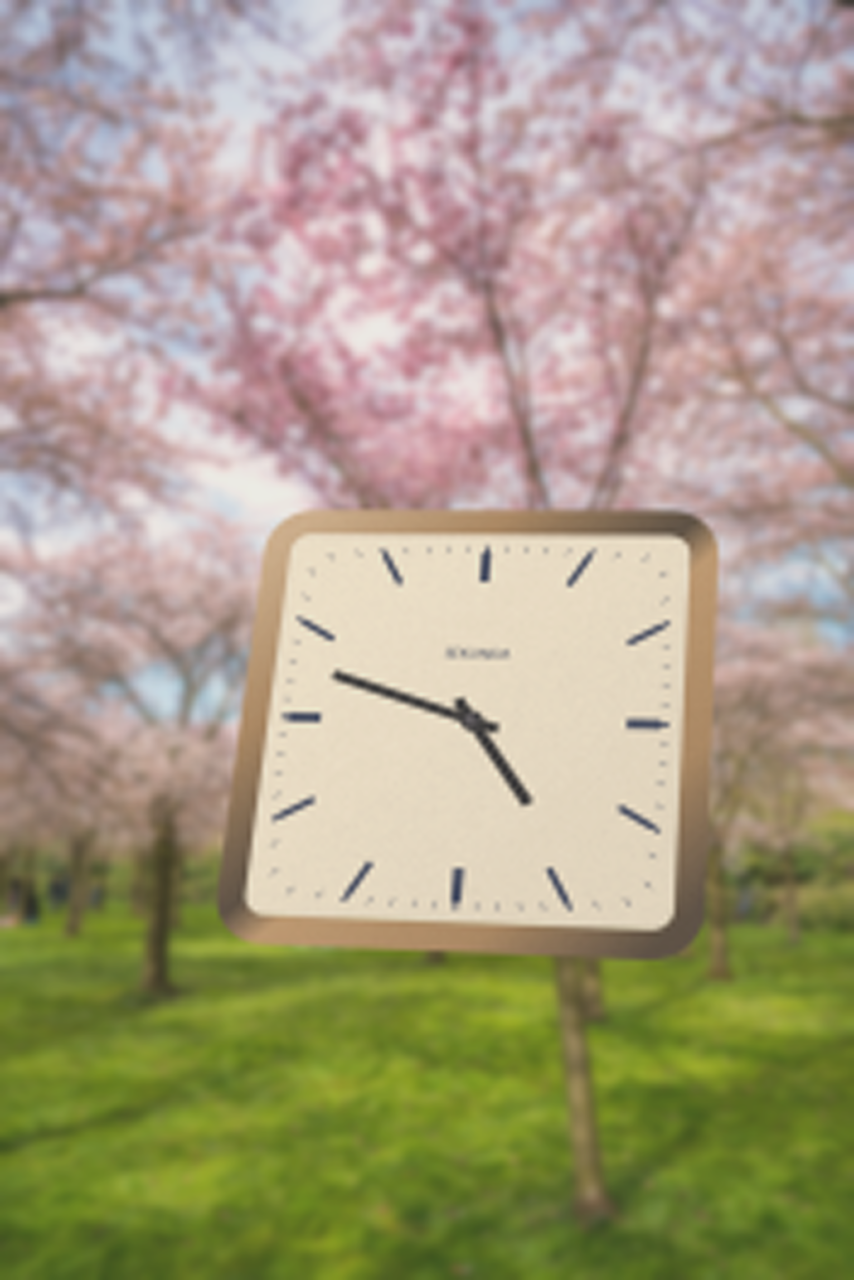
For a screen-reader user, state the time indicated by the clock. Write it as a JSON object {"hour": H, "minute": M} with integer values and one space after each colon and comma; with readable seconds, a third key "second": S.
{"hour": 4, "minute": 48}
